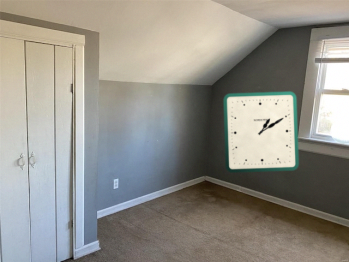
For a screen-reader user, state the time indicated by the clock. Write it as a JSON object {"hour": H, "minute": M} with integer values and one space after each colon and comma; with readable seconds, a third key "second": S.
{"hour": 1, "minute": 10}
